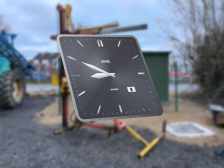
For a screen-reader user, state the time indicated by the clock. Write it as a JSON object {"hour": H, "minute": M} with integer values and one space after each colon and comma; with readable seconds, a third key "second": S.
{"hour": 8, "minute": 50}
